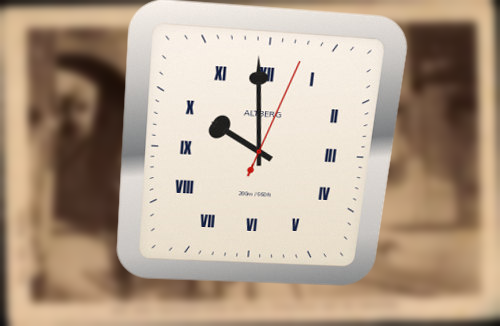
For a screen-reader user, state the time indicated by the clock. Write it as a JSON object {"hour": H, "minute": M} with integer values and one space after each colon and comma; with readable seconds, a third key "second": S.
{"hour": 9, "minute": 59, "second": 3}
